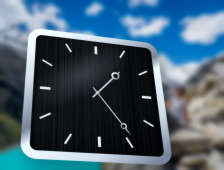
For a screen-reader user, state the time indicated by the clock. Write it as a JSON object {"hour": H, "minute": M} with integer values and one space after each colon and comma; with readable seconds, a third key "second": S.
{"hour": 1, "minute": 24}
